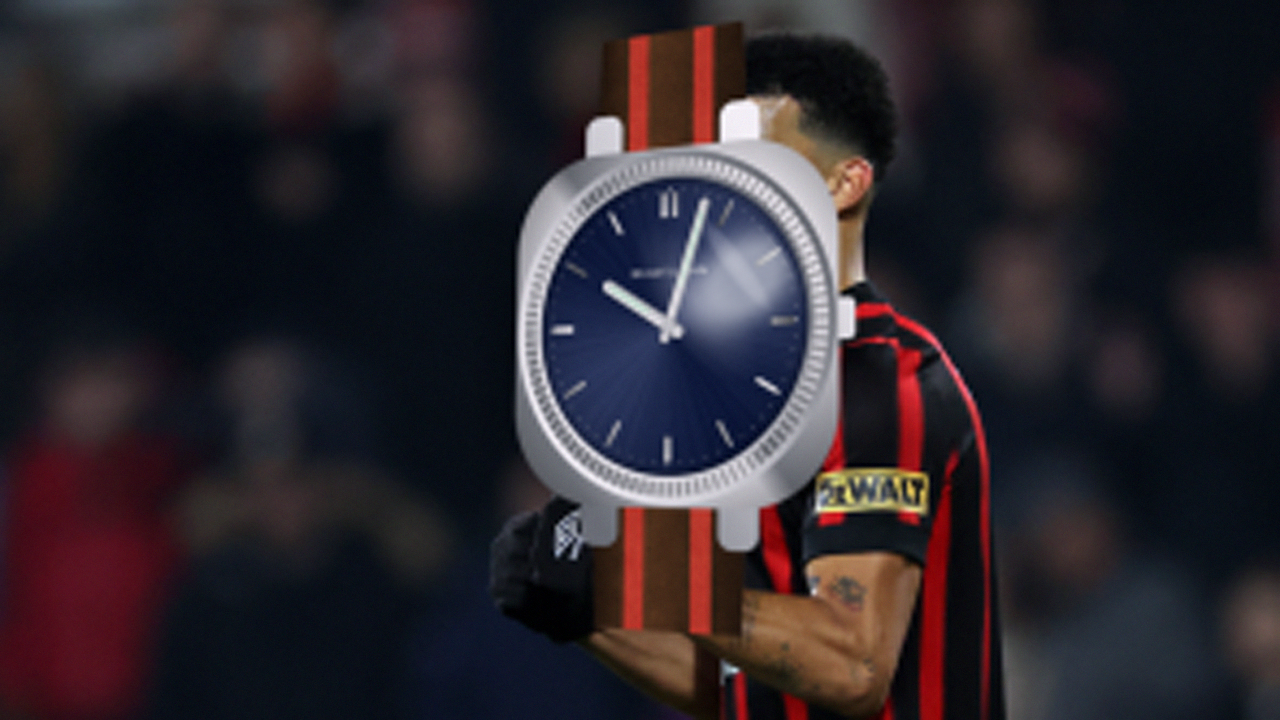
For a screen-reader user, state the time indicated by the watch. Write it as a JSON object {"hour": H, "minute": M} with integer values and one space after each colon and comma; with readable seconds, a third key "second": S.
{"hour": 10, "minute": 3}
